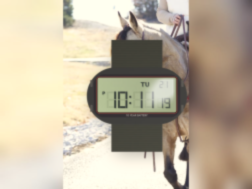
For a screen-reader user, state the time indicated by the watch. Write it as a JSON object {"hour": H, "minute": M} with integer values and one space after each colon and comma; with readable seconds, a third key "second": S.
{"hour": 10, "minute": 11, "second": 19}
